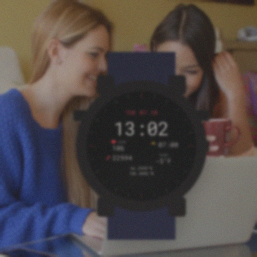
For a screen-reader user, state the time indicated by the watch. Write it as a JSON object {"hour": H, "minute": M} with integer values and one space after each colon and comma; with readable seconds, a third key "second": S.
{"hour": 13, "minute": 2}
